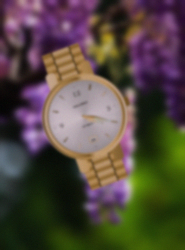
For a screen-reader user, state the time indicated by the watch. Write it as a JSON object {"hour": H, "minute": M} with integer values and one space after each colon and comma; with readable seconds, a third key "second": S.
{"hour": 4, "minute": 20}
